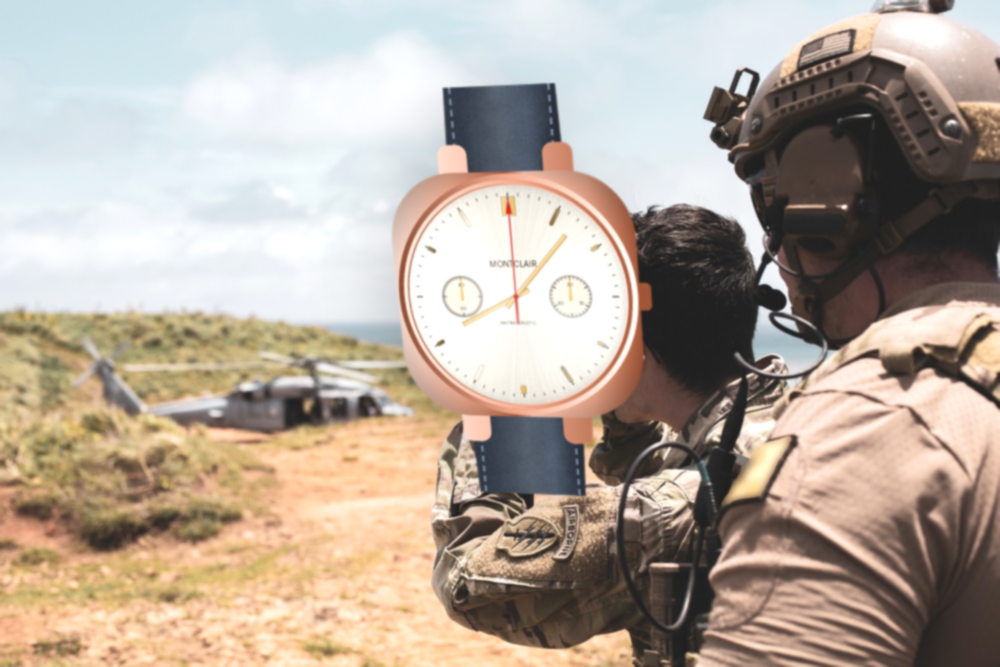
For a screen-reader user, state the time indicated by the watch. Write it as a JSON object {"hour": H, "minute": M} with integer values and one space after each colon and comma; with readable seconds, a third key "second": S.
{"hour": 8, "minute": 7}
